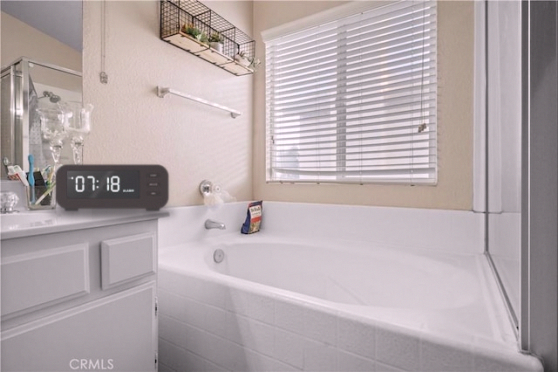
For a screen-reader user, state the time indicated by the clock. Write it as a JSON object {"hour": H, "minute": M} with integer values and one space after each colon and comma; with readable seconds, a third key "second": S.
{"hour": 7, "minute": 18}
